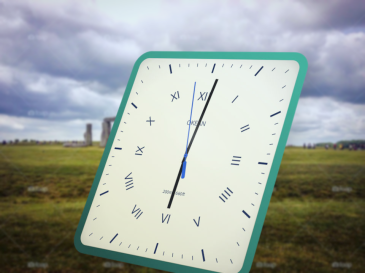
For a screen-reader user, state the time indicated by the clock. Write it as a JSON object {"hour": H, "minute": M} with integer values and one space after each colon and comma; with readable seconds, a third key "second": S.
{"hour": 6, "minute": 0, "second": 58}
